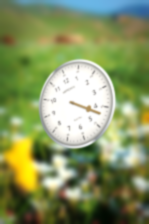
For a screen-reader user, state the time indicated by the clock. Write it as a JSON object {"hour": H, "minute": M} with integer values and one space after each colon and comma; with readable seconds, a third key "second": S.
{"hour": 4, "minute": 22}
